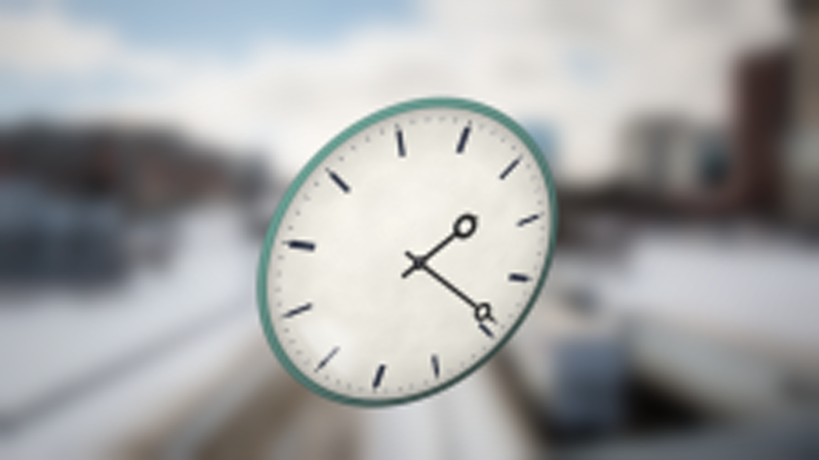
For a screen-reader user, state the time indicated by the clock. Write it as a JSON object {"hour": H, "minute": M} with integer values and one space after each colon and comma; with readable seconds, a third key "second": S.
{"hour": 1, "minute": 19}
